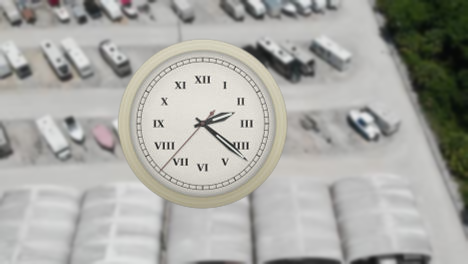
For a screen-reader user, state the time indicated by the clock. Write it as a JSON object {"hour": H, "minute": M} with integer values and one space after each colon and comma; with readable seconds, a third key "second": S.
{"hour": 2, "minute": 21, "second": 37}
